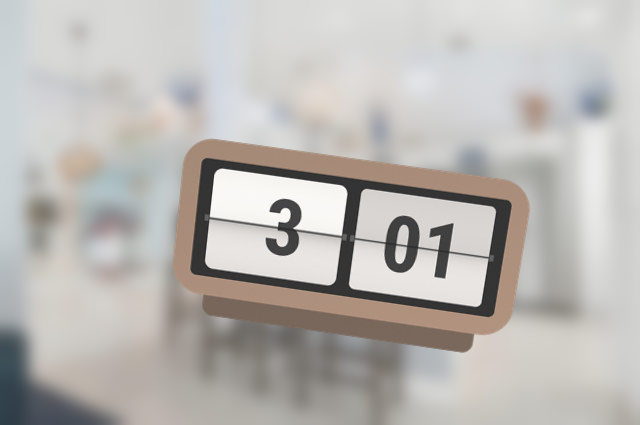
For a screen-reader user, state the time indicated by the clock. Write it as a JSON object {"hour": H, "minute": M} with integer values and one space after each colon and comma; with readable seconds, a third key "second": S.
{"hour": 3, "minute": 1}
